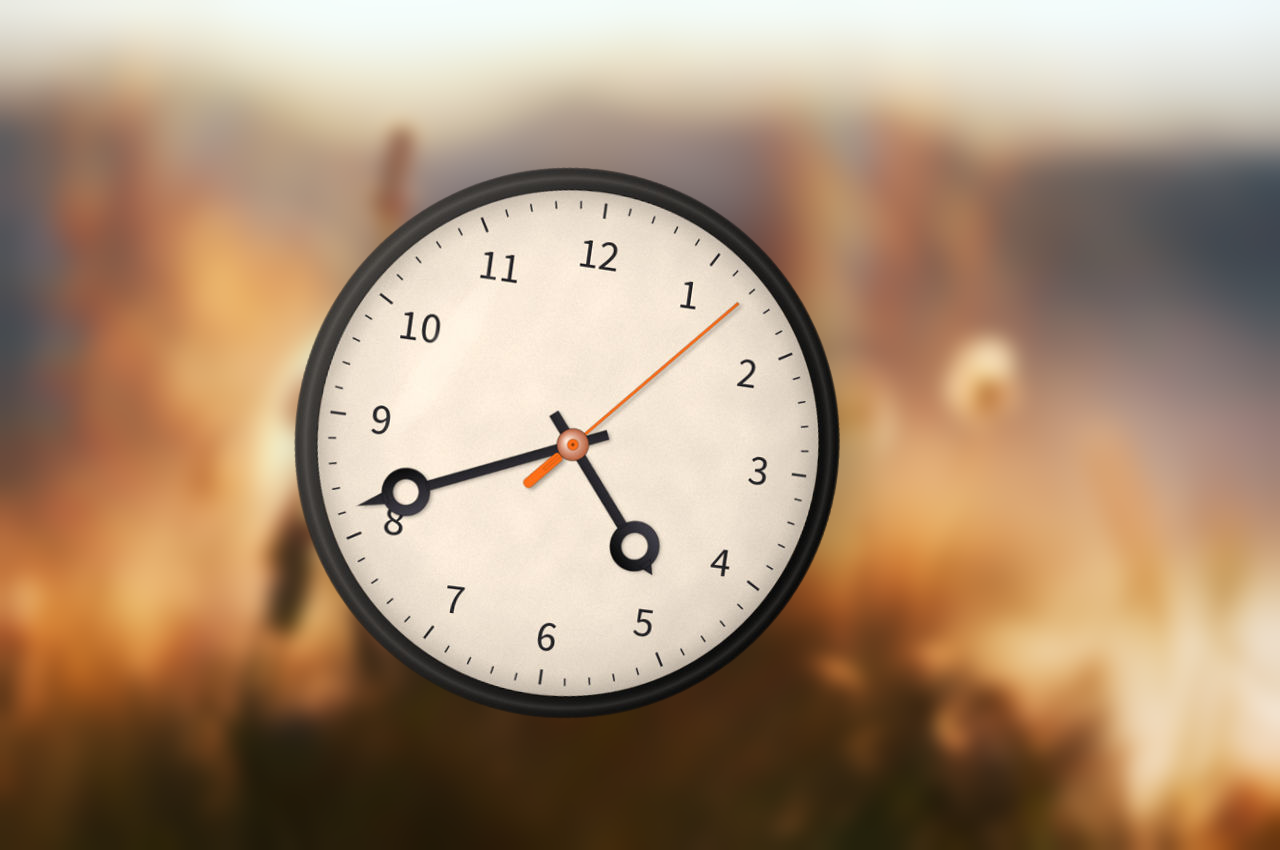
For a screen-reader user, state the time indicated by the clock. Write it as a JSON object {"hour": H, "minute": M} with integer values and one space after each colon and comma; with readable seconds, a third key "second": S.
{"hour": 4, "minute": 41, "second": 7}
